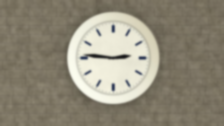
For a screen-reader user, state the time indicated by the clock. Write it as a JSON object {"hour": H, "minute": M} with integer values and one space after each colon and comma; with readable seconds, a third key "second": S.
{"hour": 2, "minute": 46}
